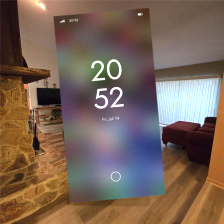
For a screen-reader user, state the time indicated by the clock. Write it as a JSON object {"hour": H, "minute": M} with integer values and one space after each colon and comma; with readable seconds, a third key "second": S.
{"hour": 20, "minute": 52}
